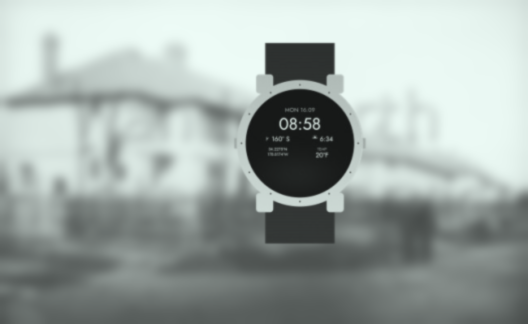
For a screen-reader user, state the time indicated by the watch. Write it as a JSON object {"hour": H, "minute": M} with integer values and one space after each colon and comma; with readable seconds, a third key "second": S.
{"hour": 8, "minute": 58}
